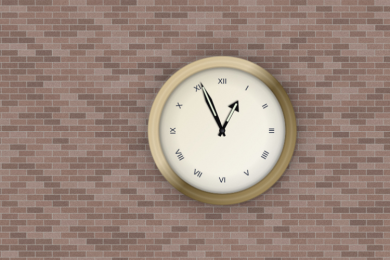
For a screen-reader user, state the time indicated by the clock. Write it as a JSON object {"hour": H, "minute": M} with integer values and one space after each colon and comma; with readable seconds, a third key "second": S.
{"hour": 12, "minute": 56}
